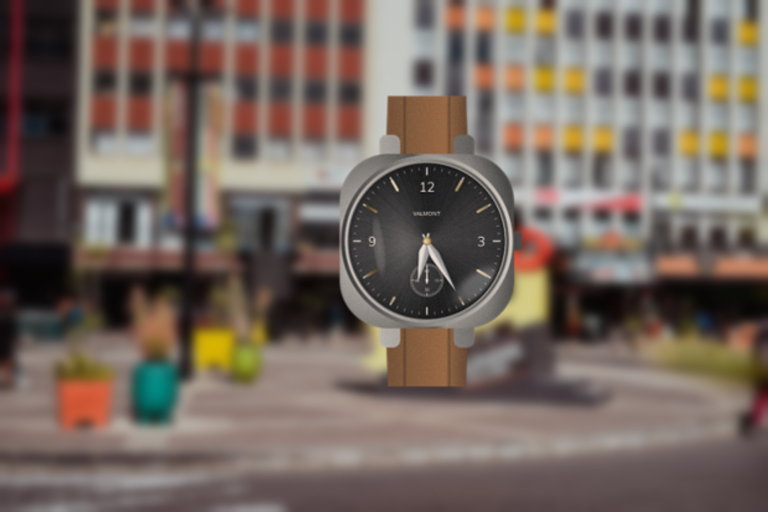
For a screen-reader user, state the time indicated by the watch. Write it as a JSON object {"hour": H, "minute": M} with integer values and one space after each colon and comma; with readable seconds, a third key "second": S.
{"hour": 6, "minute": 25}
